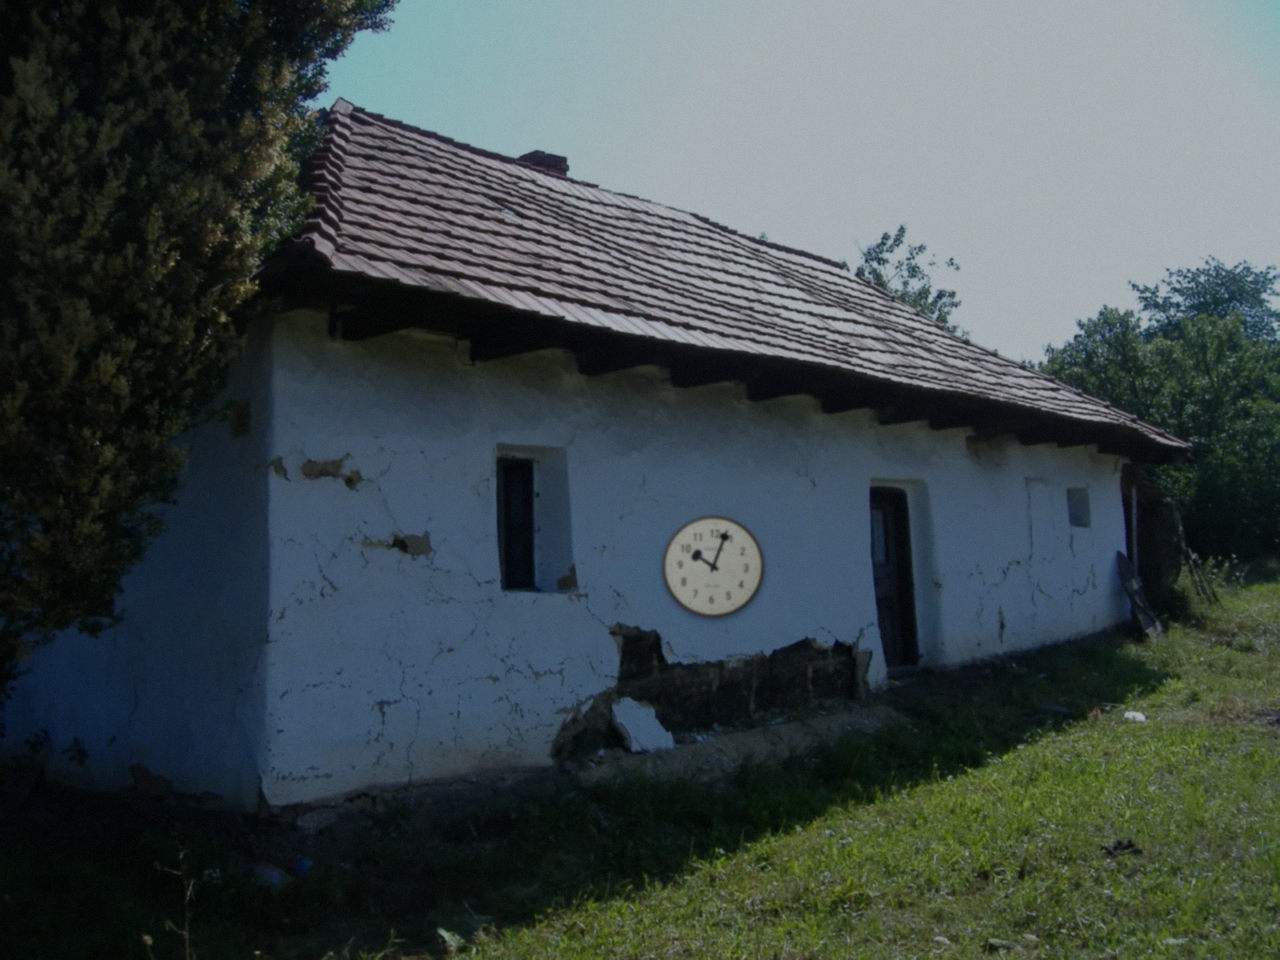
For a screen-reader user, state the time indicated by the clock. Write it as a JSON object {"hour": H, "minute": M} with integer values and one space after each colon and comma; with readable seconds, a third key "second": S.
{"hour": 10, "minute": 3}
